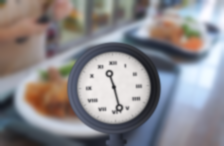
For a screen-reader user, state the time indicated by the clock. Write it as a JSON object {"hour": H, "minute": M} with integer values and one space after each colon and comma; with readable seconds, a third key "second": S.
{"hour": 11, "minute": 28}
